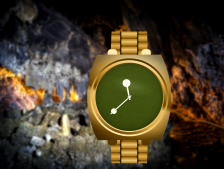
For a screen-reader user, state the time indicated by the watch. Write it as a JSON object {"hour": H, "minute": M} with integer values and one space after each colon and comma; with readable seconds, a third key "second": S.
{"hour": 11, "minute": 38}
